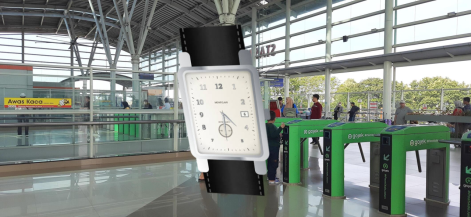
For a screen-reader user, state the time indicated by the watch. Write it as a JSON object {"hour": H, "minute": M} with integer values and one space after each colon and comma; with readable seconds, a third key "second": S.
{"hour": 4, "minute": 30}
